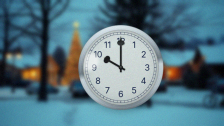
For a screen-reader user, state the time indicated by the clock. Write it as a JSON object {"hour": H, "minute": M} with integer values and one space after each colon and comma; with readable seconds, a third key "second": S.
{"hour": 10, "minute": 0}
